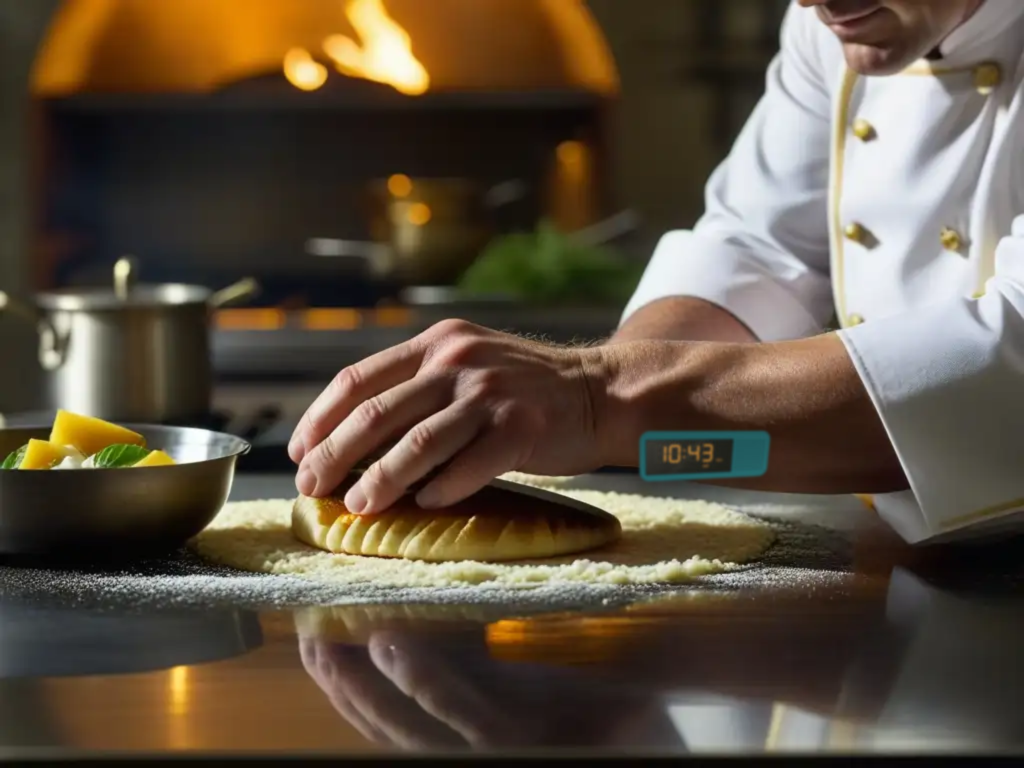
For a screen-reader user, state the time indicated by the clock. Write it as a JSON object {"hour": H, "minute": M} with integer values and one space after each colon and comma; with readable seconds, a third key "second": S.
{"hour": 10, "minute": 43}
